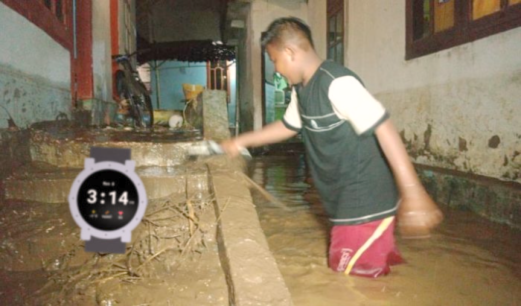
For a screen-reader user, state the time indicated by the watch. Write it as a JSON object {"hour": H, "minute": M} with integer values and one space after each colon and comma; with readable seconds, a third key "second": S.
{"hour": 3, "minute": 14}
